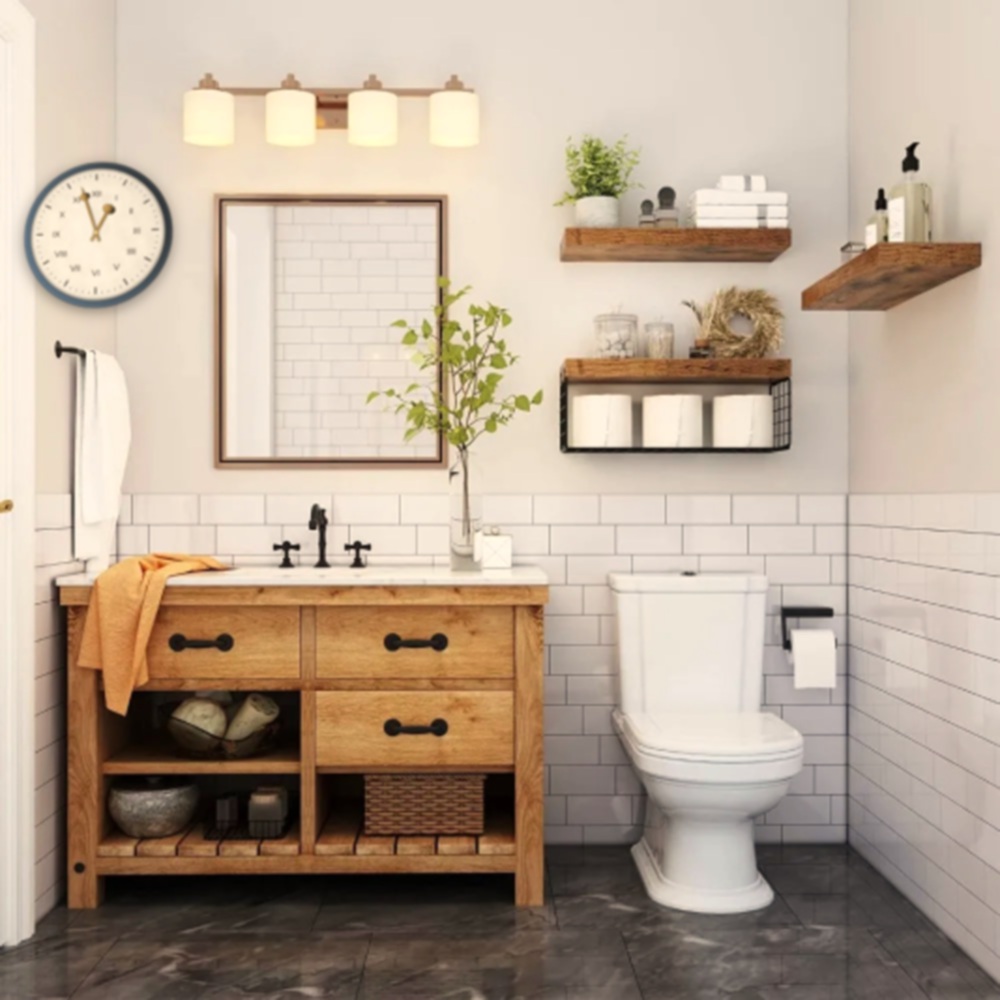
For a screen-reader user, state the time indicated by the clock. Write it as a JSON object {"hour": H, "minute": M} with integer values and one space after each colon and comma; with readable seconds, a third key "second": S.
{"hour": 12, "minute": 57}
